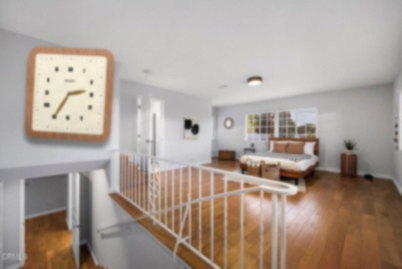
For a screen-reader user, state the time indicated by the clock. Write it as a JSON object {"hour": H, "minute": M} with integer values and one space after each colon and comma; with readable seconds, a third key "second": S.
{"hour": 2, "minute": 35}
